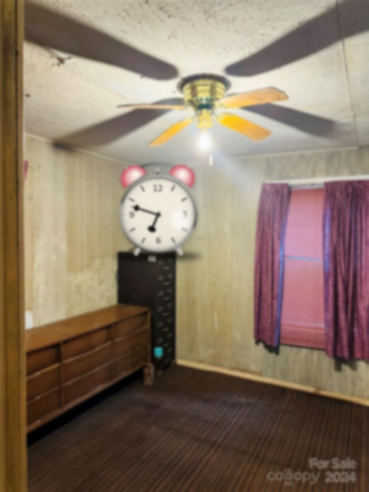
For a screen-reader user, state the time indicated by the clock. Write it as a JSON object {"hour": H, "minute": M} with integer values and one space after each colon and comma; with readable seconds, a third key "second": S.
{"hour": 6, "minute": 48}
